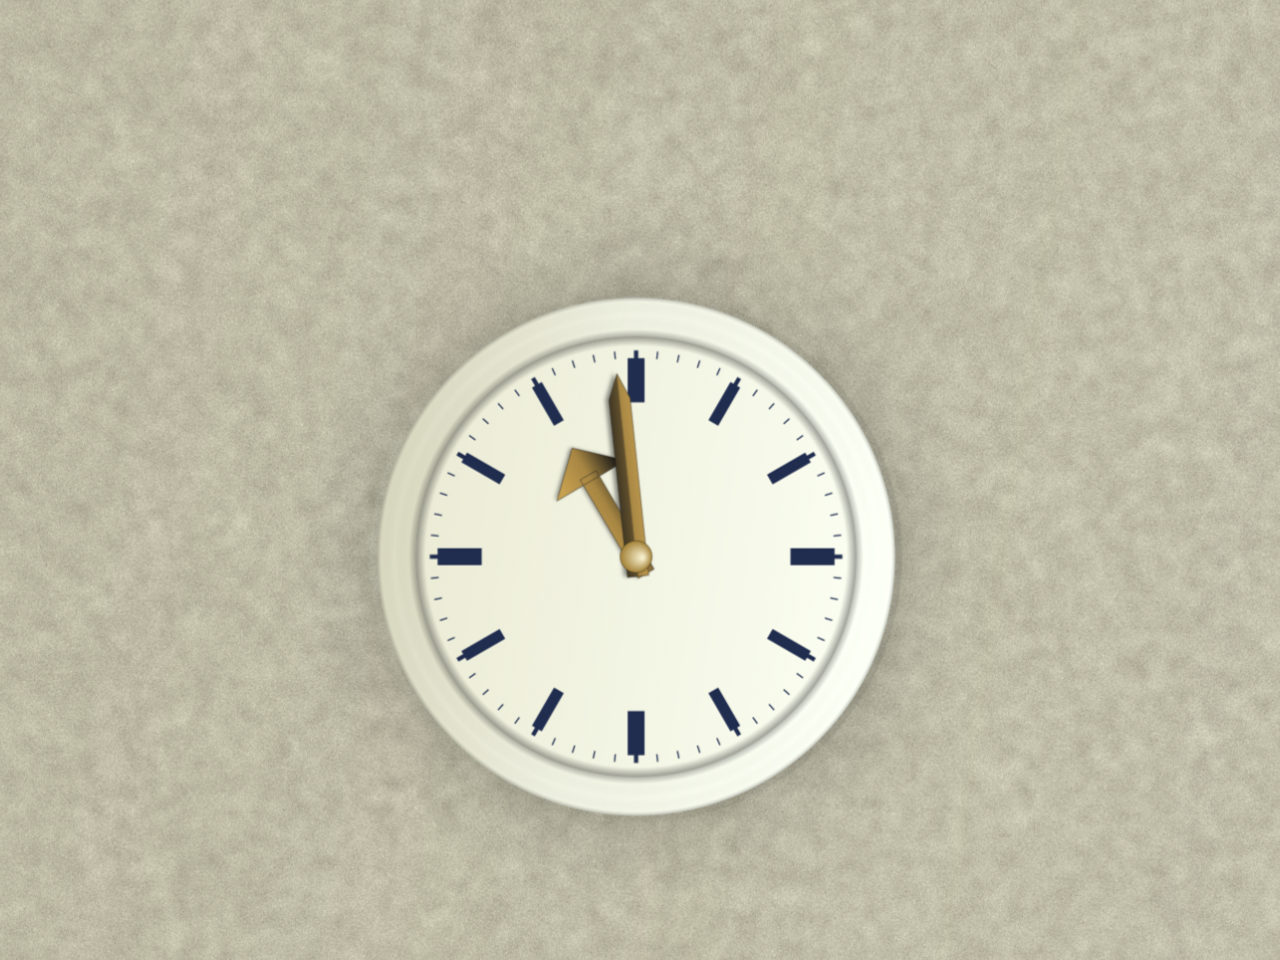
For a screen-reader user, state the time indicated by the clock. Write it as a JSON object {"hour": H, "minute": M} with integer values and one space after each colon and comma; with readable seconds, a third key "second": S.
{"hour": 10, "minute": 59}
